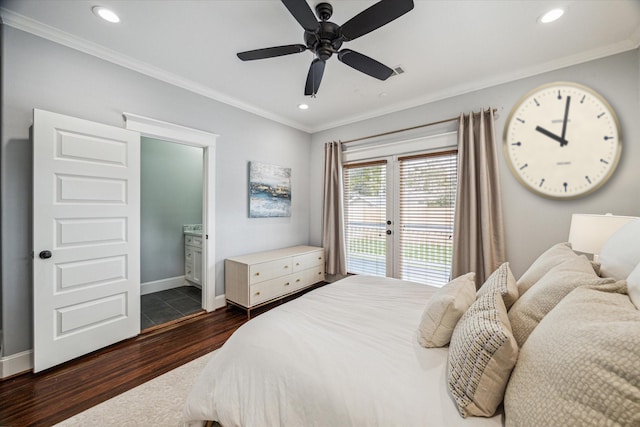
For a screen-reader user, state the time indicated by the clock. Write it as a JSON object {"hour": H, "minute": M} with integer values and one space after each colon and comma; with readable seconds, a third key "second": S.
{"hour": 10, "minute": 2}
